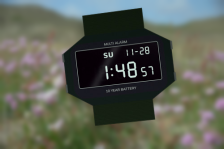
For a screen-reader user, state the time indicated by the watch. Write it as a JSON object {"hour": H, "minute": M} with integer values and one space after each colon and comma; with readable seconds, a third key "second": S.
{"hour": 1, "minute": 48, "second": 57}
